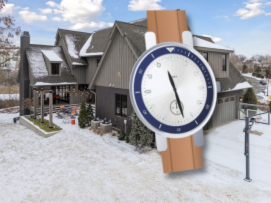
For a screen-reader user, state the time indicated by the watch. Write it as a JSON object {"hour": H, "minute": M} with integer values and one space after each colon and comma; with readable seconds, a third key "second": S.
{"hour": 11, "minute": 28}
